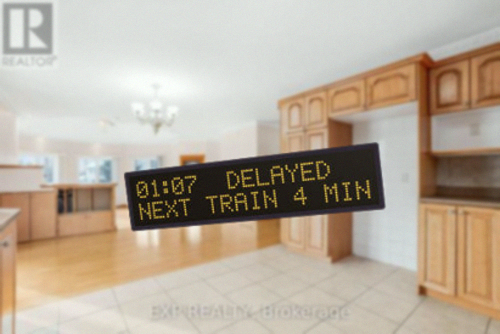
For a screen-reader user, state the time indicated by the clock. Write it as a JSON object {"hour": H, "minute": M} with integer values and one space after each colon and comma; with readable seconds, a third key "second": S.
{"hour": 1, "minute": 7}
